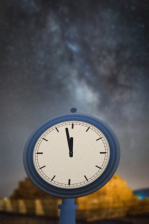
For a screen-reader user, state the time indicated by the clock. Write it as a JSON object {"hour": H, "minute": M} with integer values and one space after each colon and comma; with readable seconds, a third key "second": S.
{"hour": 11, "minute": 58}
